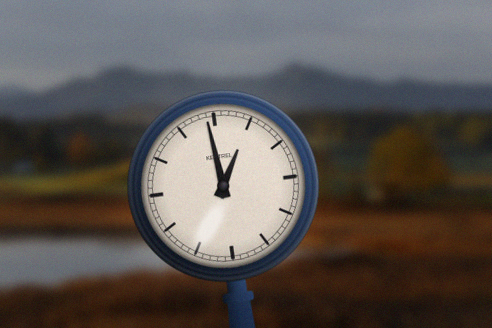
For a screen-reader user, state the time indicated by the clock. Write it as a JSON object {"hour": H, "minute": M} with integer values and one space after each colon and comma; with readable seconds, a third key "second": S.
{"hour": 12, "minute": 59}
